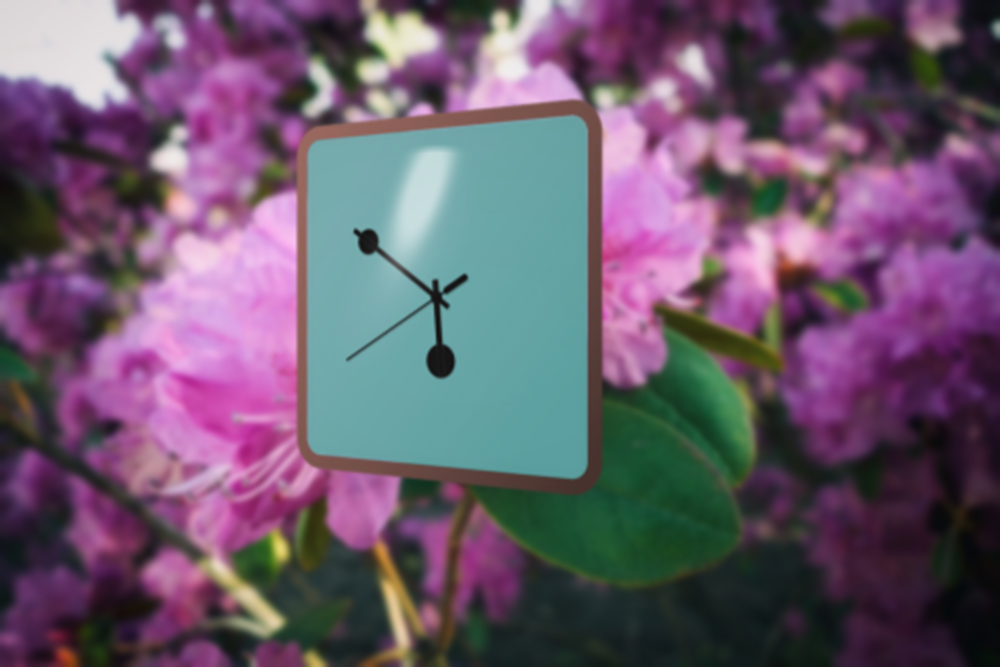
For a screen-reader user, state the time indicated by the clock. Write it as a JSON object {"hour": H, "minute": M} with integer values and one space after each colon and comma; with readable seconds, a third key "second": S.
{"hour": 5, "minute": 50, "second": 40}
